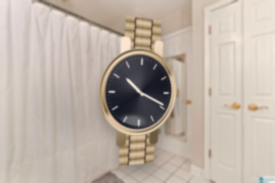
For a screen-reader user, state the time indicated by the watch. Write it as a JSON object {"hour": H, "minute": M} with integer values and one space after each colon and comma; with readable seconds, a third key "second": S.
{"hour": 10, "minute": 19}
